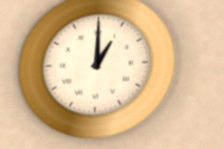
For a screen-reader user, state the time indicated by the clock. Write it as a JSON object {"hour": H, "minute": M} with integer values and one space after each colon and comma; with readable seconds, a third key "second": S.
{"hour": 1, "minute": 0}
